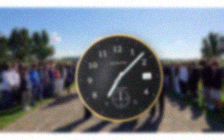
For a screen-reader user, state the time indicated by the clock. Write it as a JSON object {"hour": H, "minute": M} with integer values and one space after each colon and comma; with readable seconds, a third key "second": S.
{"hour": 7, "minute": 8}
